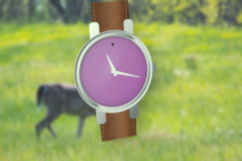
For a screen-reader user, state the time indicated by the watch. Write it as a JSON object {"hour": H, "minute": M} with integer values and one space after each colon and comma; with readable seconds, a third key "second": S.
{"hour": 11, "minute": 18}
